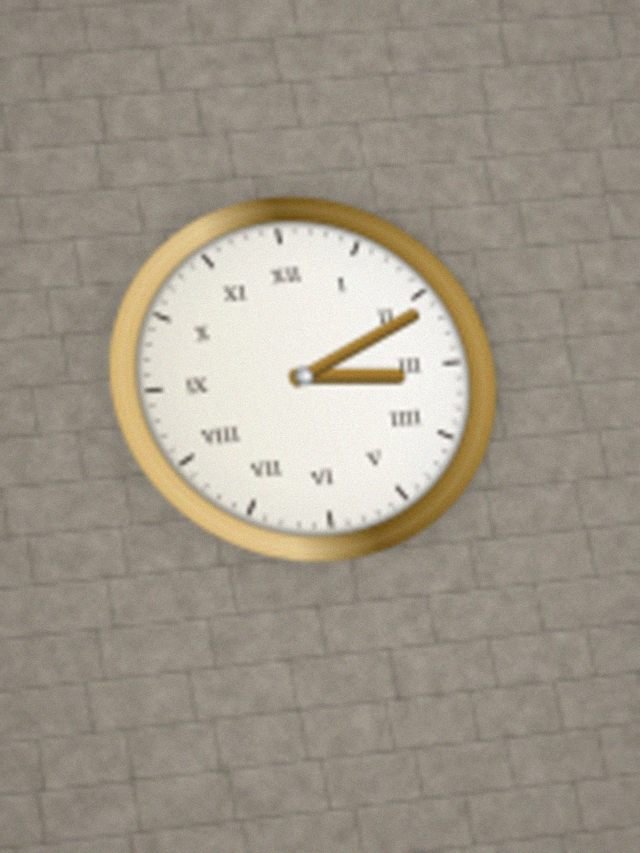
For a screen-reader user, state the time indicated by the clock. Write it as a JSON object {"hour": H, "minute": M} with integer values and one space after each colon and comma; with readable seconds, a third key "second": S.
{"hour": 3, "minute": 11}
